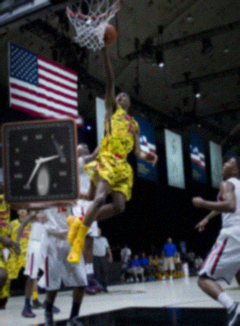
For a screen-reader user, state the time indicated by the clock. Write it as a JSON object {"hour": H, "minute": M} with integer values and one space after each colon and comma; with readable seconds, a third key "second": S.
{"hour": 2, "minute": 35}
